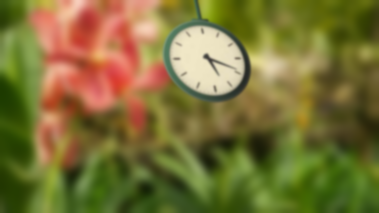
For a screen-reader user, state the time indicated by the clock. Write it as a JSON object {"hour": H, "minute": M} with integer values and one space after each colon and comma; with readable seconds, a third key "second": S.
{"hour": 5, "minute": 19}
